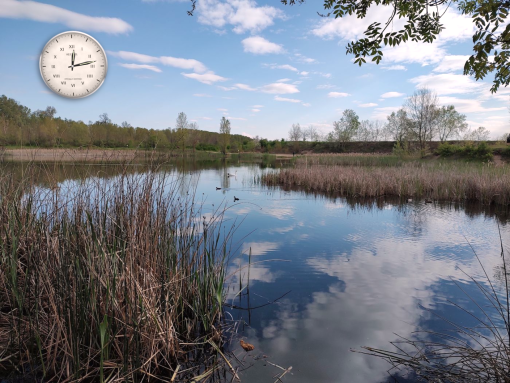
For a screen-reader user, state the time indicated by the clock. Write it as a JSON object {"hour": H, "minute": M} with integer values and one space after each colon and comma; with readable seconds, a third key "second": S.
{"hour": 12, "minute": 13}
